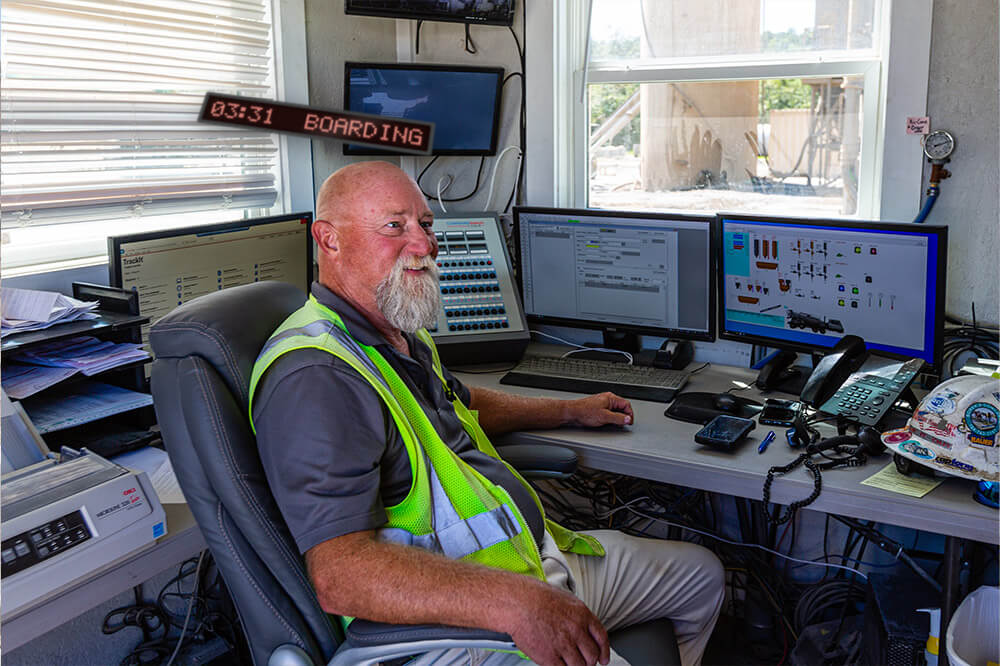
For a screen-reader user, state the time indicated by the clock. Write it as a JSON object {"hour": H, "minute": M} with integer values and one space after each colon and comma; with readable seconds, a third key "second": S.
{"hour": 3, "minute": 31}
